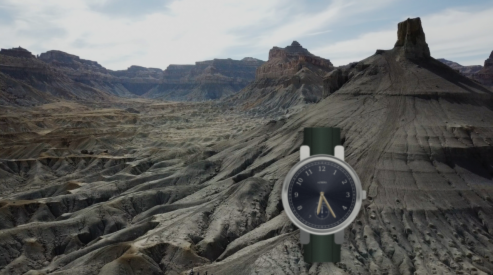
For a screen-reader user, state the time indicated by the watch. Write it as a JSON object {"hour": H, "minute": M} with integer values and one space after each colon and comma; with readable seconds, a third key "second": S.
{"hour": 6, "minute": 25}
